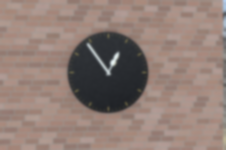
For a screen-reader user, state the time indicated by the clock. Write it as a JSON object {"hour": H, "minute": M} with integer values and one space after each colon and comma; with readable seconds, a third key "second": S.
{"hour": 12, "minute": 54}
